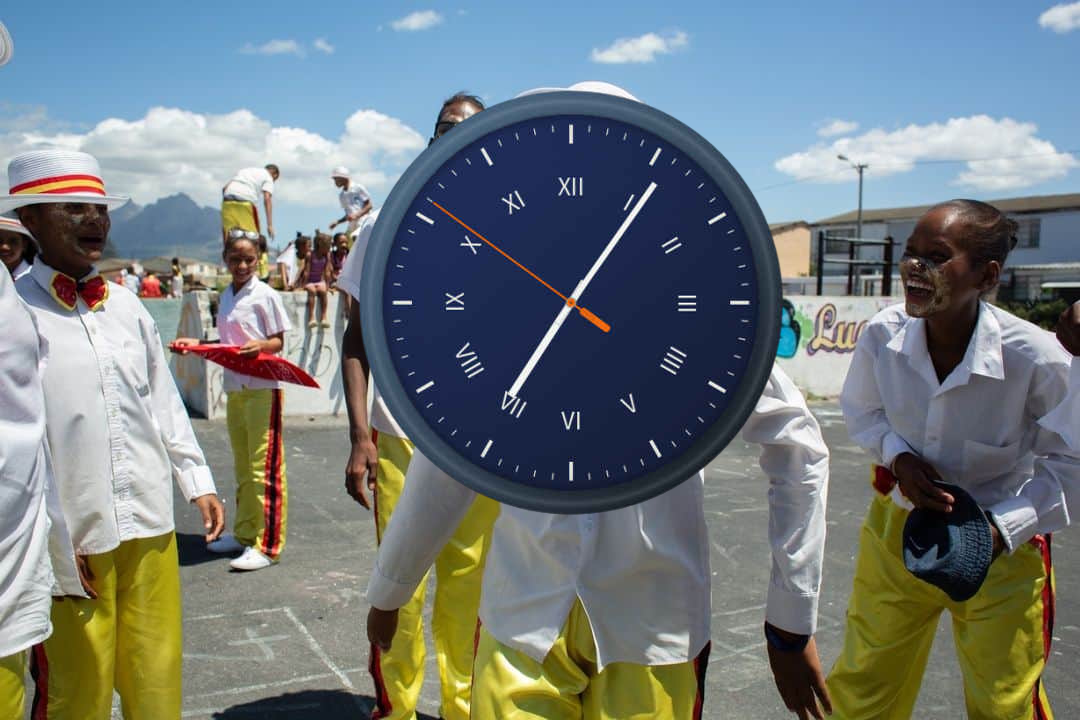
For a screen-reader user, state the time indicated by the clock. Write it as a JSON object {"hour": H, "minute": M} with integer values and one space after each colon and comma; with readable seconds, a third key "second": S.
{"hour": 7, "minute": 5, "second": 51}
